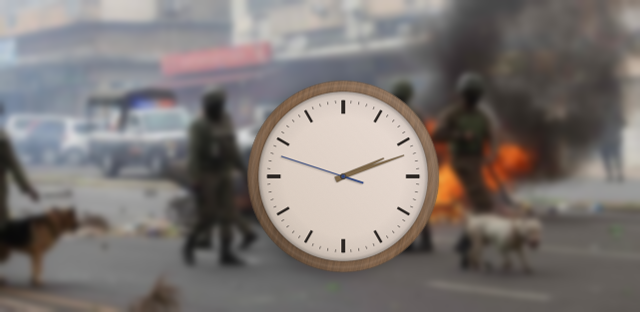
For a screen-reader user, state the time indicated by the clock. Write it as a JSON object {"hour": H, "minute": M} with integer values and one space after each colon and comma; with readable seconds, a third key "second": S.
{"hour": 2, "minute": 11, "second": 48}
